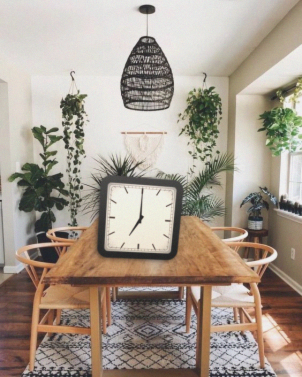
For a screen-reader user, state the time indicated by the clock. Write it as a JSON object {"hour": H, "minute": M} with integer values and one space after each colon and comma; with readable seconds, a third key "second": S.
{"hour": 7, "minute": 0}
